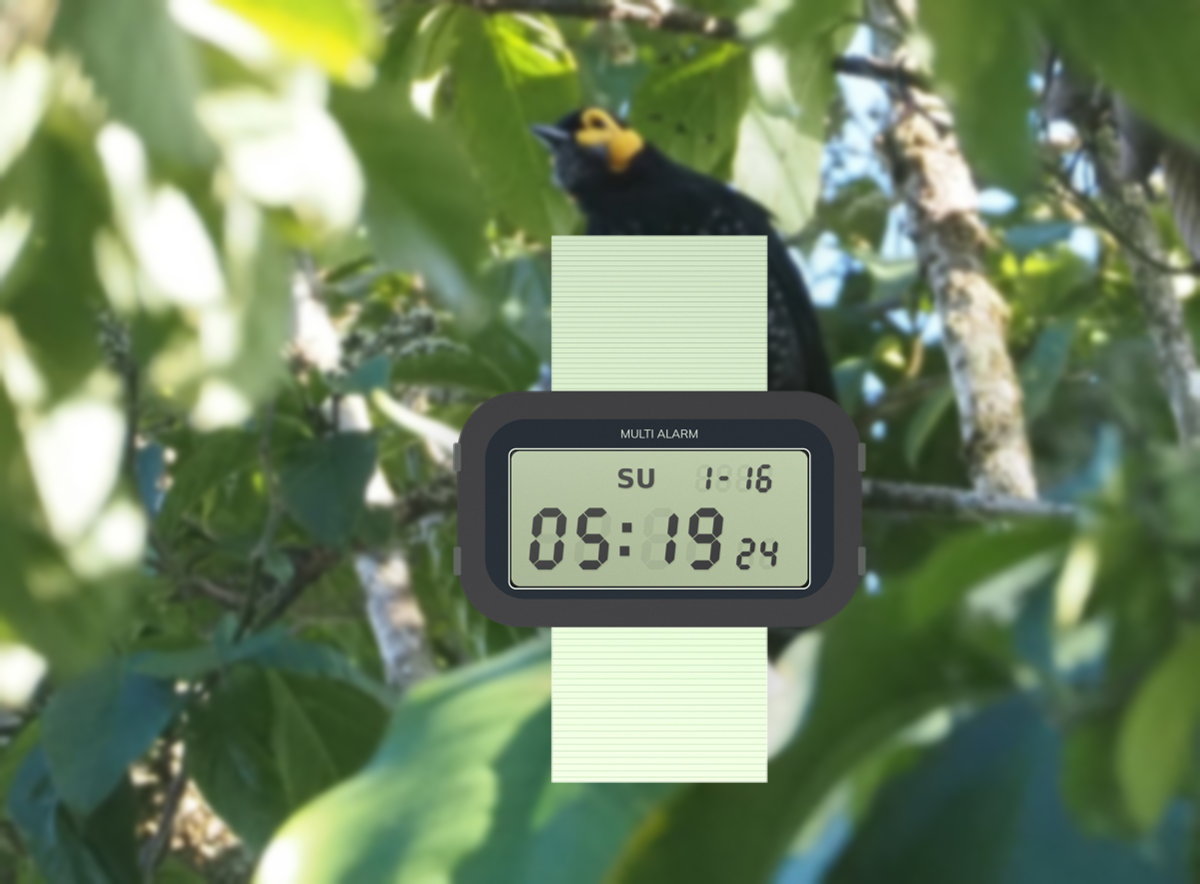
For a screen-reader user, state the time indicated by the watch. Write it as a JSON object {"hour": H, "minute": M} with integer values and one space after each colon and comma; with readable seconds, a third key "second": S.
{"hour": 5, "minute": 19, "second": 24}
